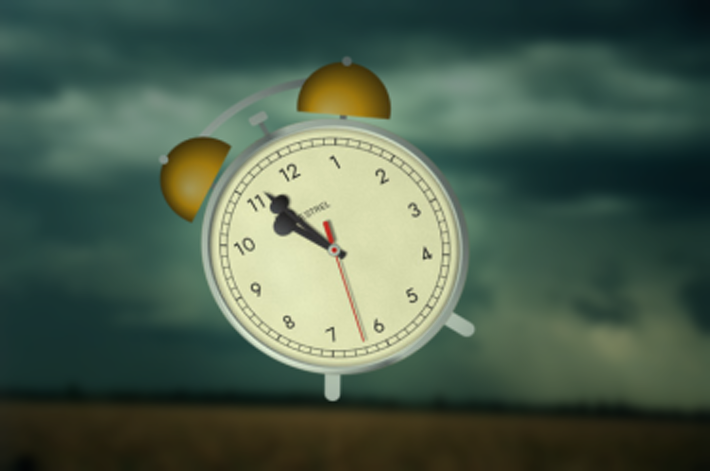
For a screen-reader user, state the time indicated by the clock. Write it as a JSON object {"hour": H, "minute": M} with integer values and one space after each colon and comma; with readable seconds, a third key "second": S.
{"hour": 10, "minute": 56, "second": 32}
